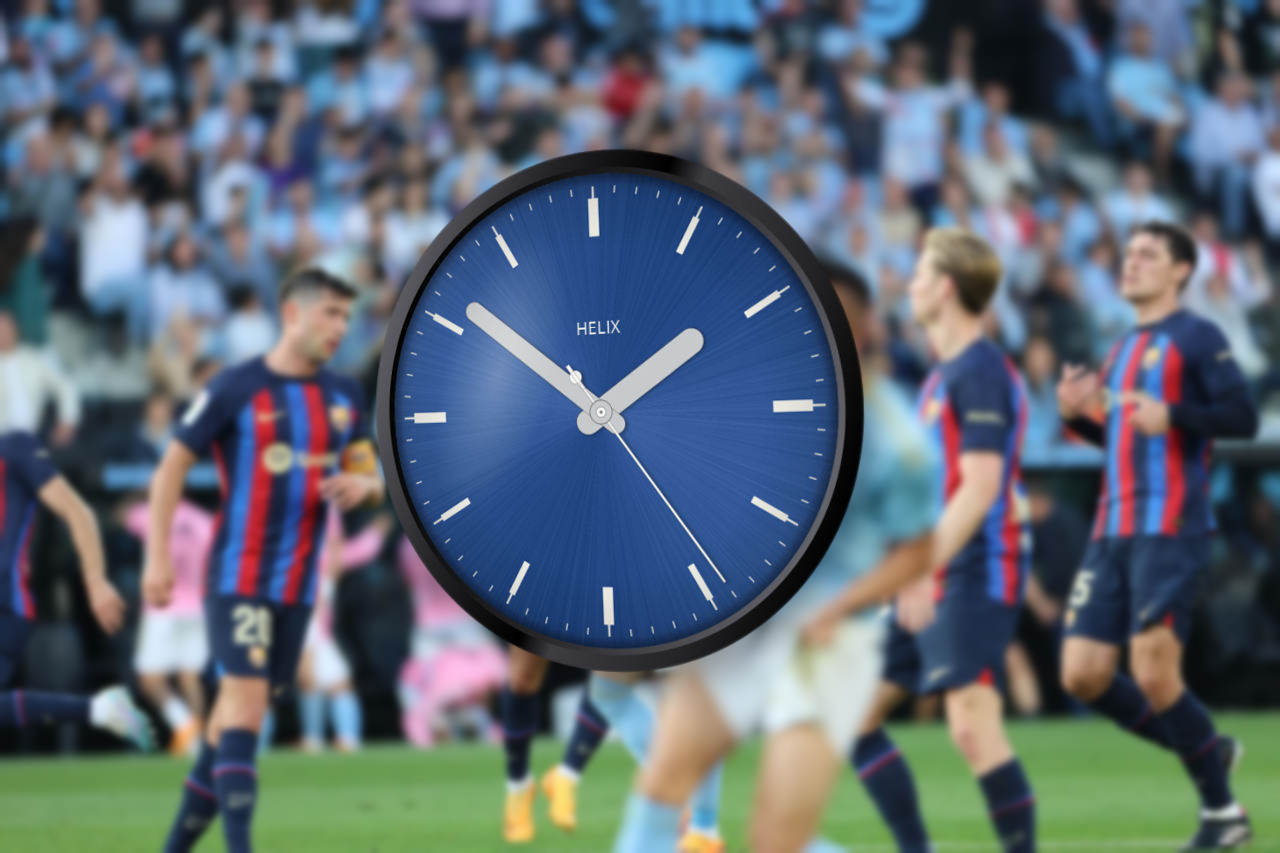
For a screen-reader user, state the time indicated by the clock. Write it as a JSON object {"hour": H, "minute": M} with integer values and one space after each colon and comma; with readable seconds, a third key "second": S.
{"hour": 1, "minute": 51, "second": 24}
